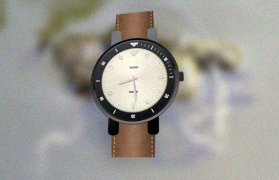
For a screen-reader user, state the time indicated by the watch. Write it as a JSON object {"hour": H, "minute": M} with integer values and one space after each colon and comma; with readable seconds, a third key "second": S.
{"hour": 8, "minute": 29}
